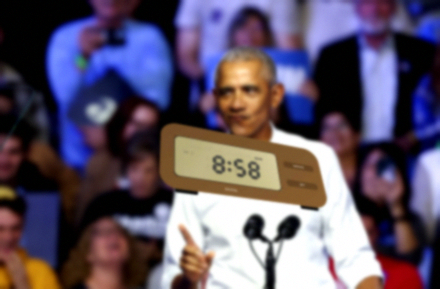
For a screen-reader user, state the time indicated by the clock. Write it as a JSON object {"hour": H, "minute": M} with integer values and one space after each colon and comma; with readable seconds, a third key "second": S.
{"hour": 8, "minute": 58}
